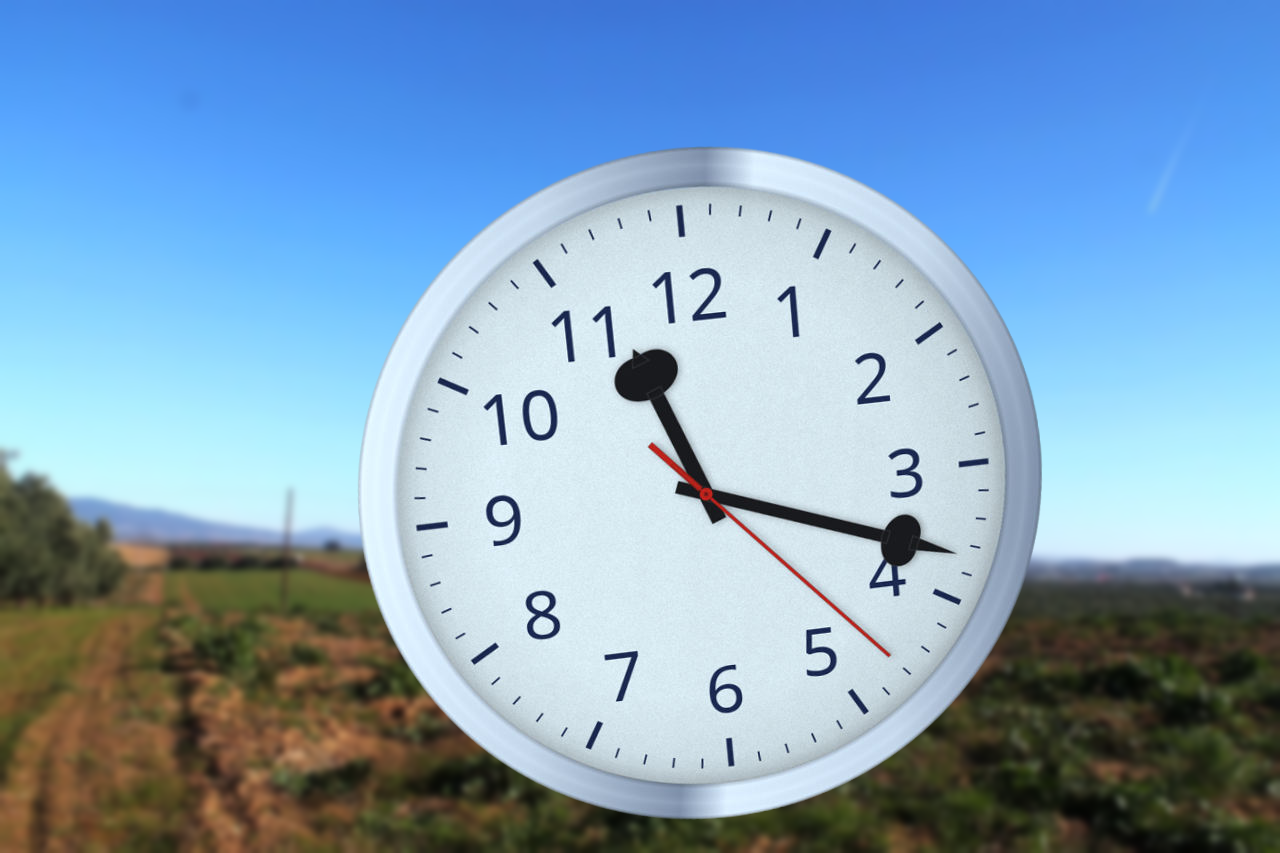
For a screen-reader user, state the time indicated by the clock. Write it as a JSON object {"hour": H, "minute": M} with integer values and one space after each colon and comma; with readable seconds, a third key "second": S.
{"hour": 11, "minute": 18, "second": 23}
